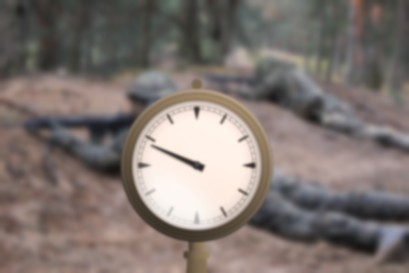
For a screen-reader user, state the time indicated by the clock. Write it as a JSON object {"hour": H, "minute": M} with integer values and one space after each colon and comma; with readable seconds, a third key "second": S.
{"hour": 9, "minute": 49}
